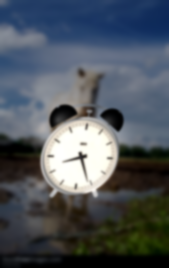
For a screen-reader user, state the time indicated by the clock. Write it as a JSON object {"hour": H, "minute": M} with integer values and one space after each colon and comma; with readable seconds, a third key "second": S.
{"hour": 8, "minute": 26}
